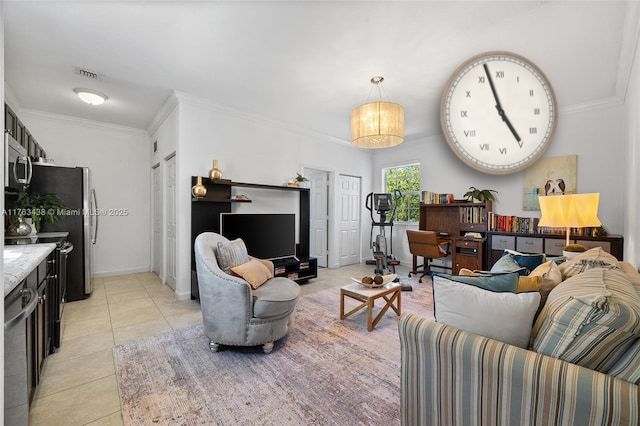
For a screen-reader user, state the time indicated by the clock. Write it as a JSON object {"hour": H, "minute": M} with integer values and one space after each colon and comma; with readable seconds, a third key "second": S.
{"hour": 4, "minute": 57}
